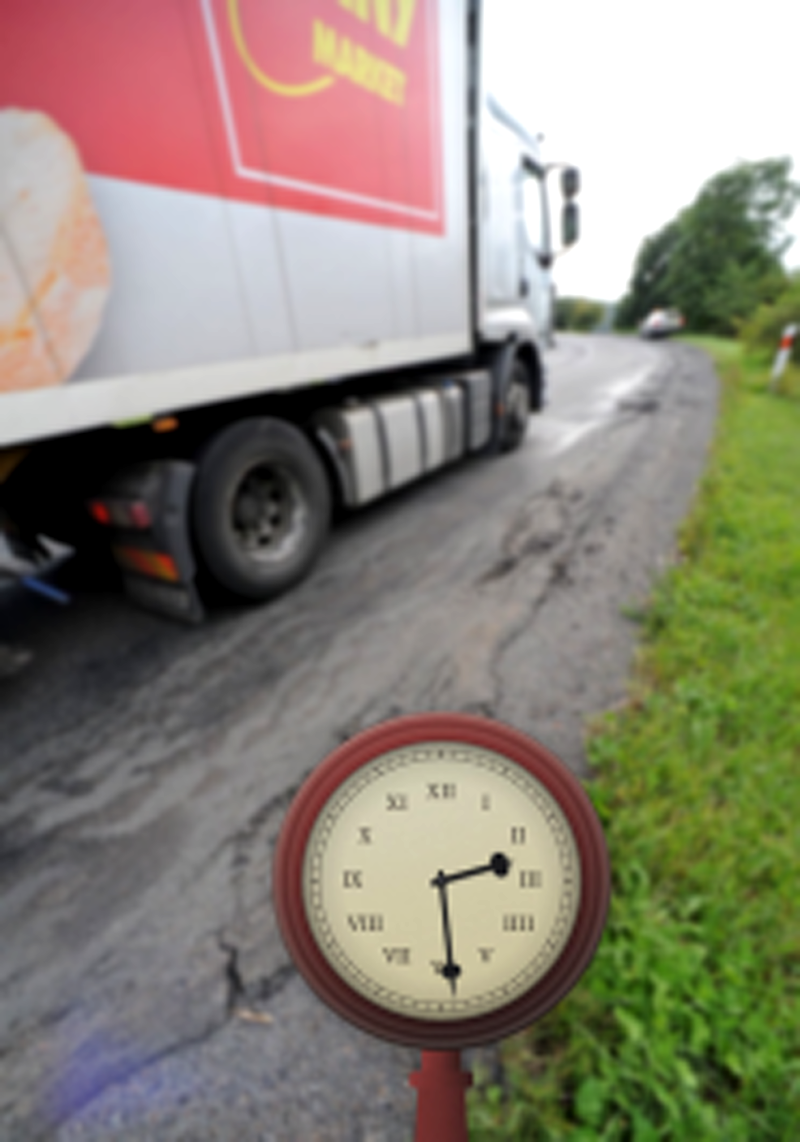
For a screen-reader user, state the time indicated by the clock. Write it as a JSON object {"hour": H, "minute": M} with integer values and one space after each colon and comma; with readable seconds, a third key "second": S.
{"hour": 2, "minute": 29}
